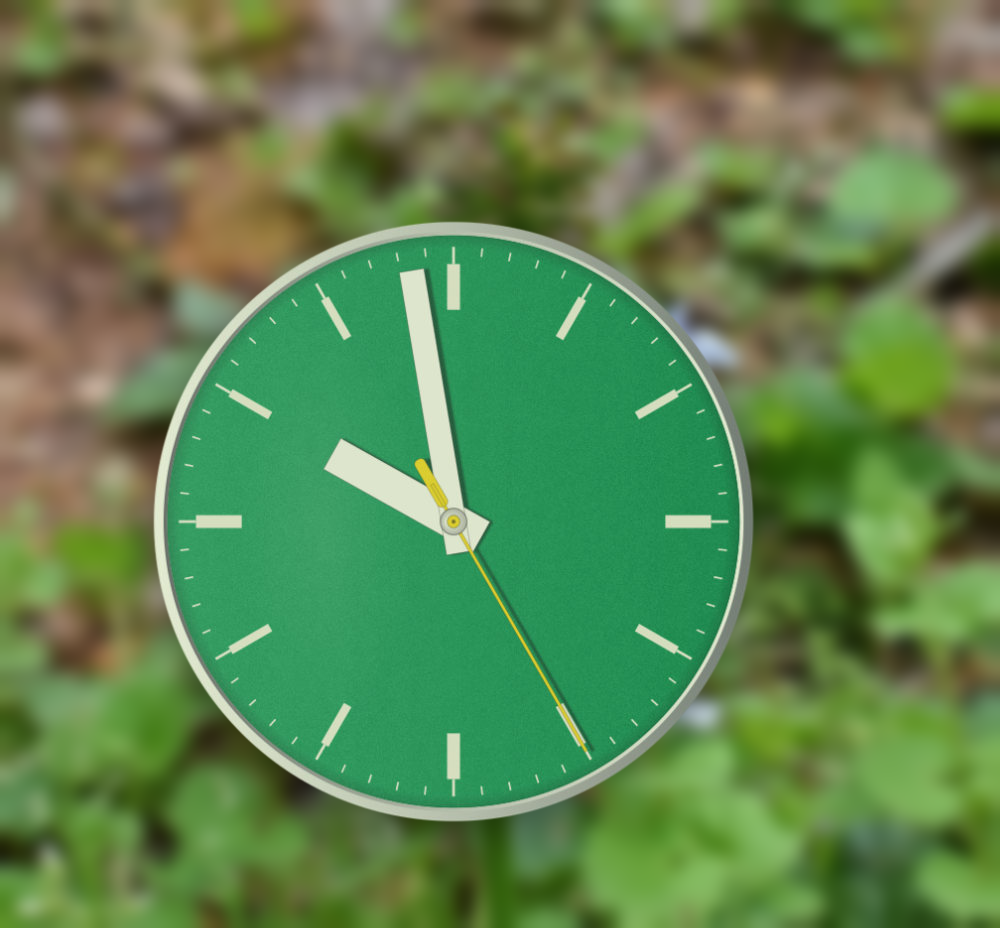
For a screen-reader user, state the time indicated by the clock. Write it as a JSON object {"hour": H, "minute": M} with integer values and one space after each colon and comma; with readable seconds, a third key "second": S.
{"hour": 9, "minute": 58, "second": 25}
